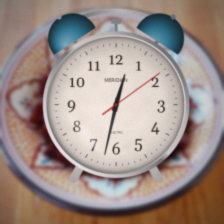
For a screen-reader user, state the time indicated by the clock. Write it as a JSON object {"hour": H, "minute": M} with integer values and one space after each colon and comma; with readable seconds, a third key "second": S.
{"hour": 12, "minute": 32, "second": 9}
